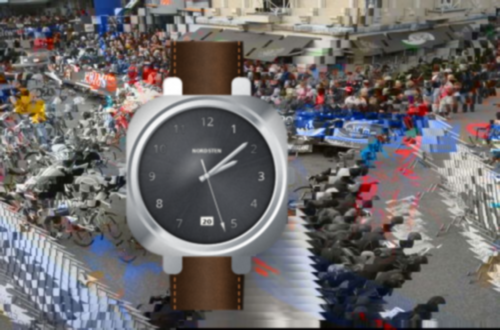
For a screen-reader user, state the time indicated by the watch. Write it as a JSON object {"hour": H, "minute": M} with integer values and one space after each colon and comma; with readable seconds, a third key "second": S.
{"hour": 2, "minute": 8, "second": 27}
